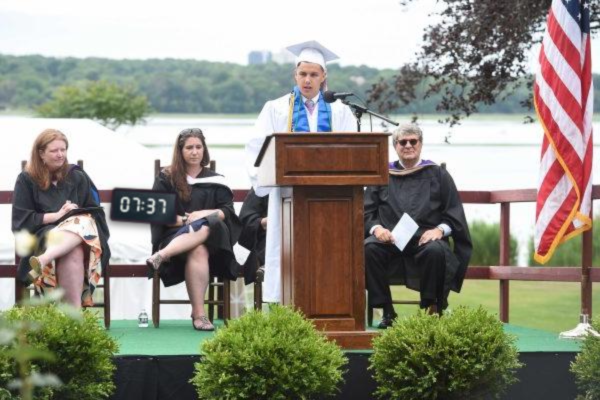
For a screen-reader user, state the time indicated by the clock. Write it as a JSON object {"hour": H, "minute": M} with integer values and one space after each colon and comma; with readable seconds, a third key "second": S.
{"hour": 7, "minute": 37}
